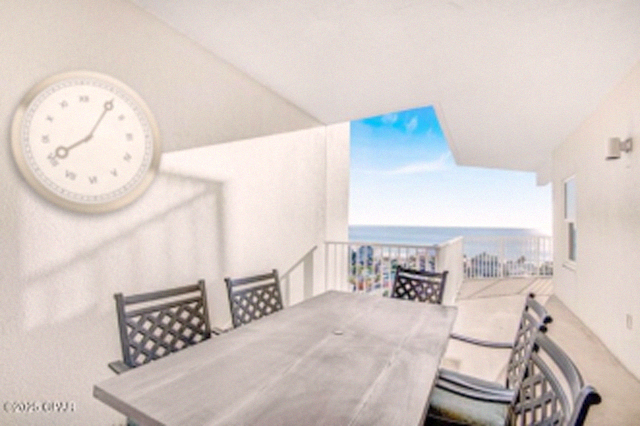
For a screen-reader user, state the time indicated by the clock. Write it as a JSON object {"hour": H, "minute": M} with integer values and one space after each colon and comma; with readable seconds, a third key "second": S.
{"hour": 8, "minute": 6}
